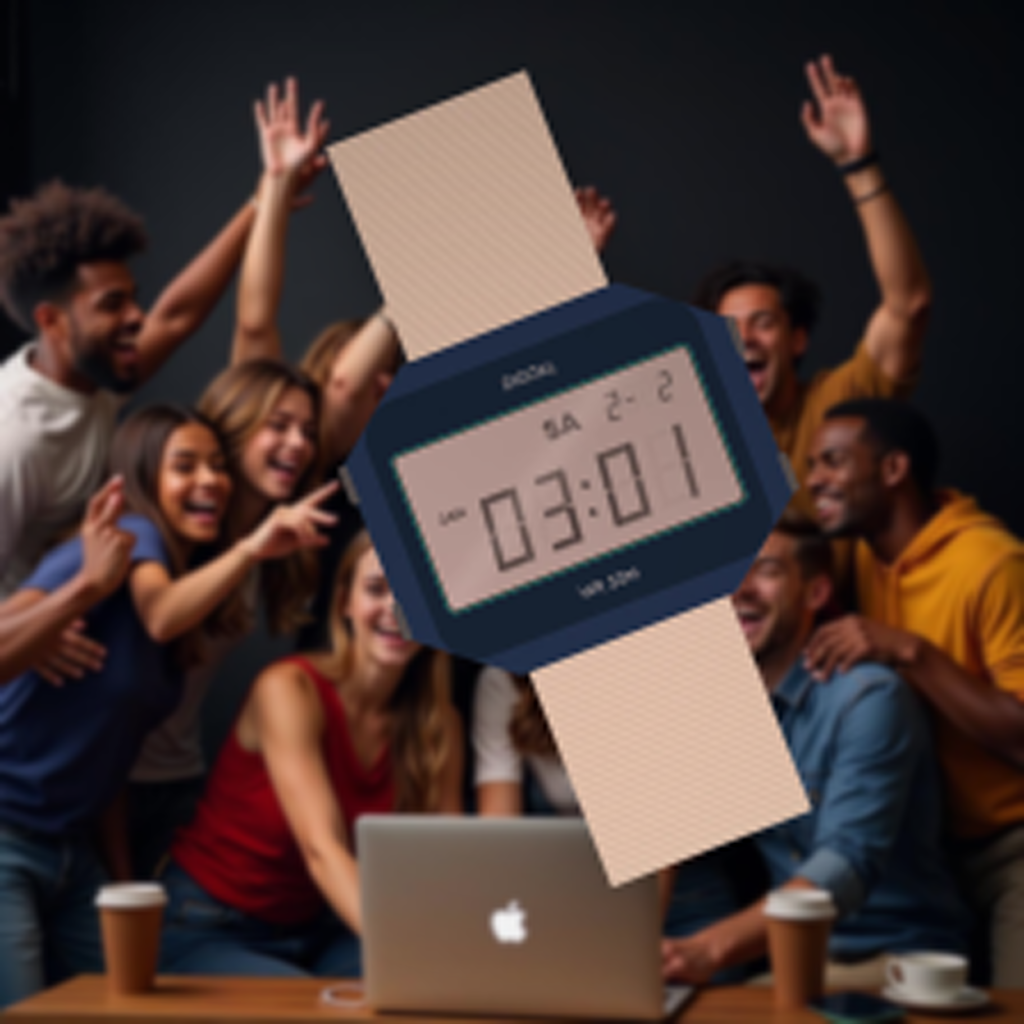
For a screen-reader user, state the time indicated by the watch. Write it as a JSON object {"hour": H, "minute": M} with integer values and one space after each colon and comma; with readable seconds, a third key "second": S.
{"hour": 3, "minute": 1}
